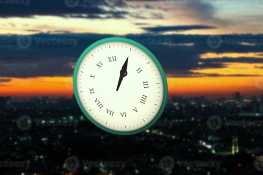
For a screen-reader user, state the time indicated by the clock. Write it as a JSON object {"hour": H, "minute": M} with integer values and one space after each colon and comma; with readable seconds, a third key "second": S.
{"hour": 1, "minute": 5}
